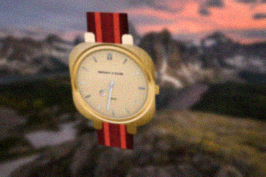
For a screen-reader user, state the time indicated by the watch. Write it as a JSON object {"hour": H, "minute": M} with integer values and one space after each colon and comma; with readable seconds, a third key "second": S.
{"hour": 7, "minute": 32}
